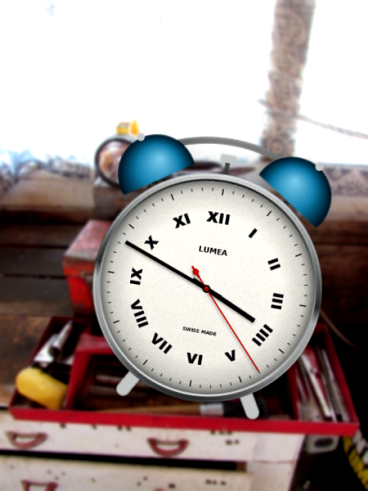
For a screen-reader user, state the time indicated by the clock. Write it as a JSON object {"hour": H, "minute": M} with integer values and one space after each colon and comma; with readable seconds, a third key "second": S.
{"hour": 3, "minute": 48, "second": 23}
